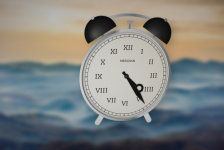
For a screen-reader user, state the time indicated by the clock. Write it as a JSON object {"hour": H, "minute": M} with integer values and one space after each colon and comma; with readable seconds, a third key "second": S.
{"hour": 4, "minute": 24}
